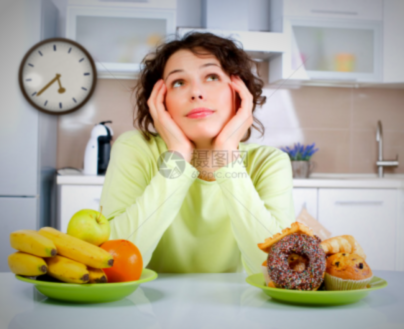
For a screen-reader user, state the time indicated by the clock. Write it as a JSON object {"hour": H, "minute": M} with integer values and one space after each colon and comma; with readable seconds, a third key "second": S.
{"hour": 5, "minute": 39}
